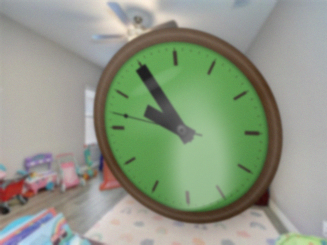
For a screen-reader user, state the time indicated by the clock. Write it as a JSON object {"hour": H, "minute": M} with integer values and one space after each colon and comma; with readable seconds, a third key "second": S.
{"hour": 9, "minute": 54, "second": 47}
